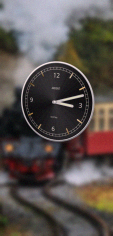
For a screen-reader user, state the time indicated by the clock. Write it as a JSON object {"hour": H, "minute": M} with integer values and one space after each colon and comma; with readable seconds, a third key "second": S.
{"hour": 3, "minute": 12}
